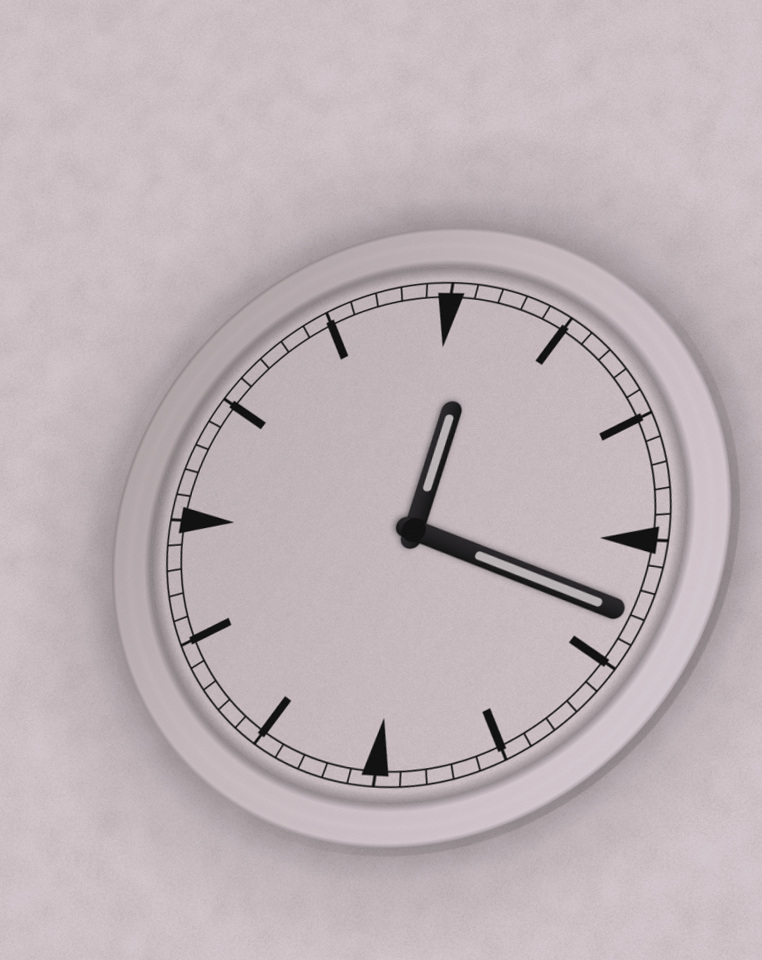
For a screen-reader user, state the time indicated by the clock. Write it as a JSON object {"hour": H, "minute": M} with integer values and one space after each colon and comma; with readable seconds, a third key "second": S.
{"hour": 12, "minute": 18}
